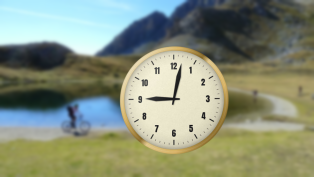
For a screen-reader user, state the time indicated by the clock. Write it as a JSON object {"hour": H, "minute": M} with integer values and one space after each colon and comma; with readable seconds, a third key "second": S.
{"hour": 9, "minute": 2}
